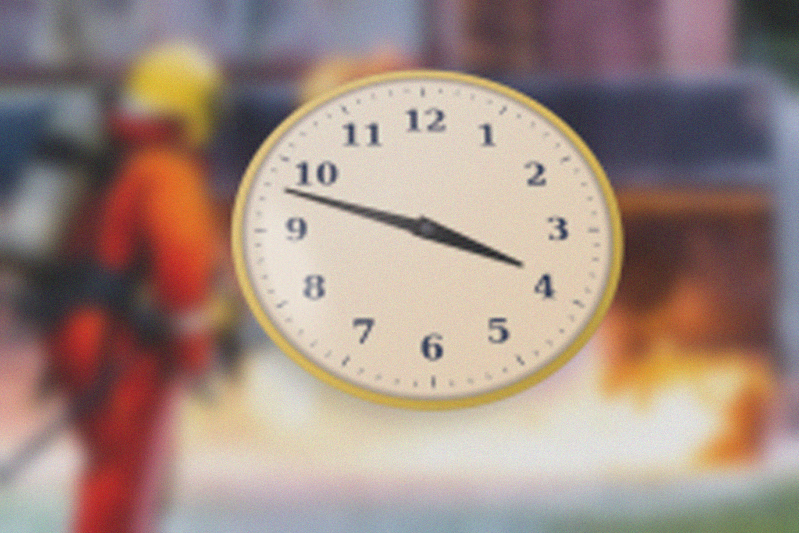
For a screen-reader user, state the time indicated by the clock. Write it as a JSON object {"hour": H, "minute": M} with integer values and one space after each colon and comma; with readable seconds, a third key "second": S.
{"hour": 3, "minute": 48}
